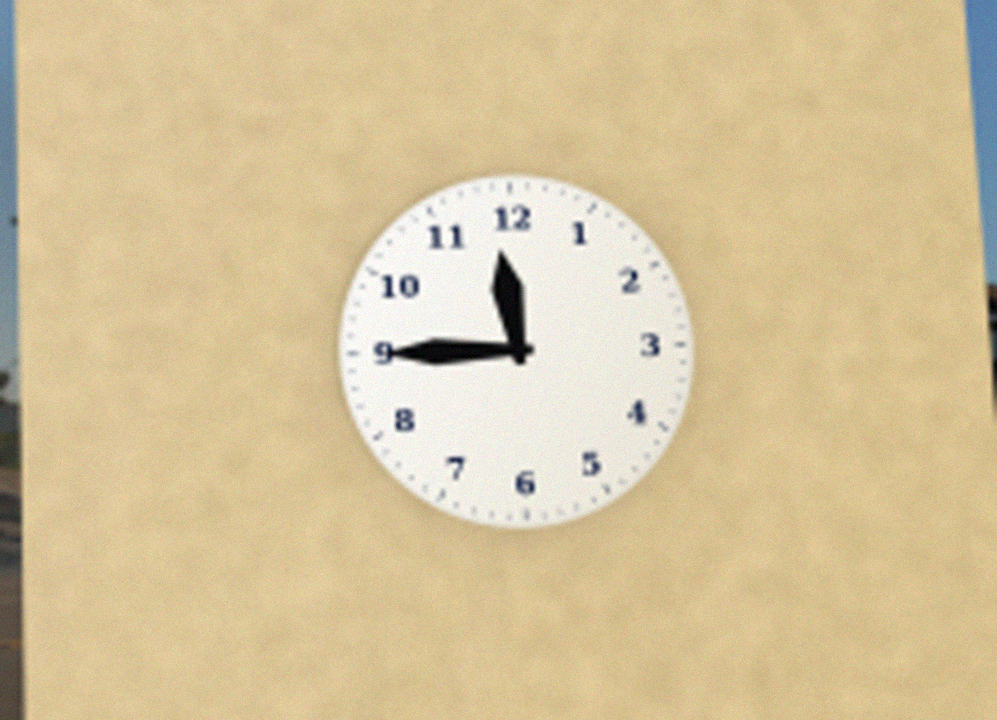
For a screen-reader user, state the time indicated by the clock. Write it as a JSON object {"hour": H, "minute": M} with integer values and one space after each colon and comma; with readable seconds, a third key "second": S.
{"hour": 11, "minute": 45}
